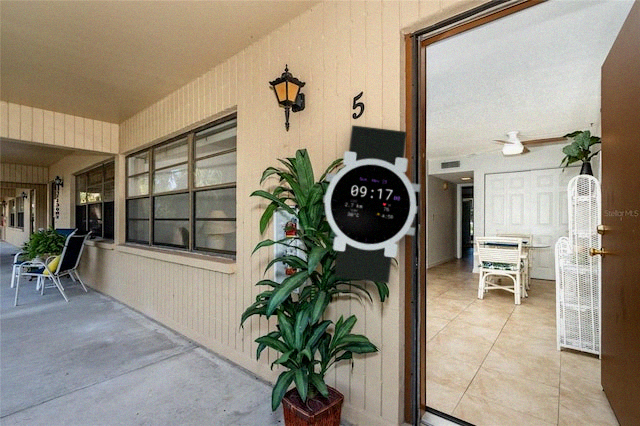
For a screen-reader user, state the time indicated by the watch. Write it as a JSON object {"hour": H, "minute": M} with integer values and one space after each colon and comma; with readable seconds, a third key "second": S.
{"hour": 9, "minute": 17}
